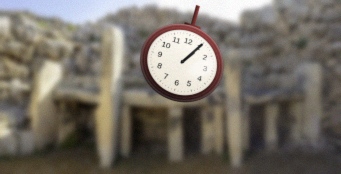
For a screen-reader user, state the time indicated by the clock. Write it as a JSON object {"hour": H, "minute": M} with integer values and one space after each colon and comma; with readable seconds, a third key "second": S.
{"hour": 1, "minute": 5}
